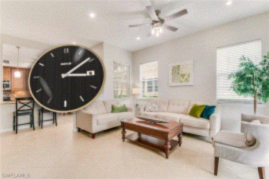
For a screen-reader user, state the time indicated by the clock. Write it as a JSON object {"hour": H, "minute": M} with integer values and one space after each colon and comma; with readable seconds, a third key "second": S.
{"hour": 3, "minute": 9}
